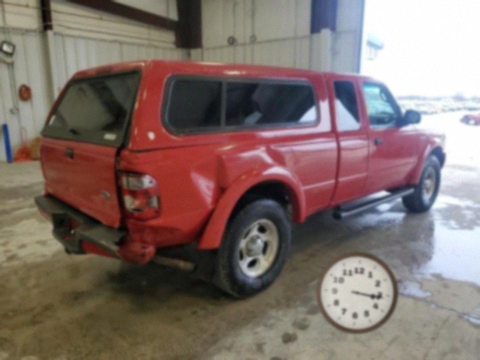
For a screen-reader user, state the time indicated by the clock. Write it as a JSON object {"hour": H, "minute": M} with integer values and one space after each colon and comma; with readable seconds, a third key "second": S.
{"hour": 3, "minute": 16}
